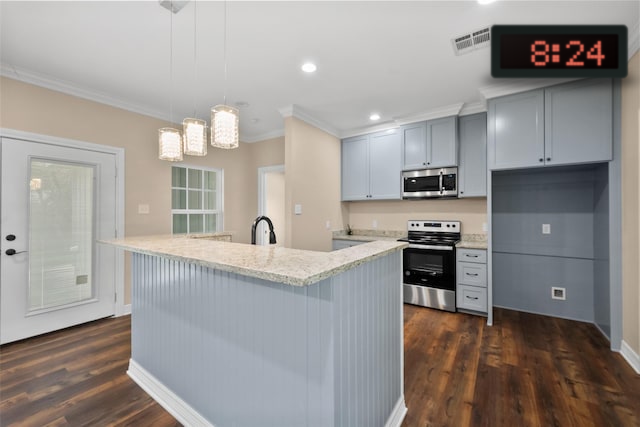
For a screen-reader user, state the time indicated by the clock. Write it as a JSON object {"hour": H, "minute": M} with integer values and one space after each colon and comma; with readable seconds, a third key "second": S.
{"hour": 8, "minute": 24}
